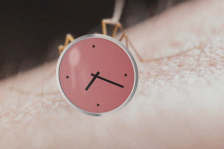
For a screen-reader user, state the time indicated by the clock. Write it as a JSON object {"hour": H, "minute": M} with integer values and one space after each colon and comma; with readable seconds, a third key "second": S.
{"hour": 7, "minute": 19}
